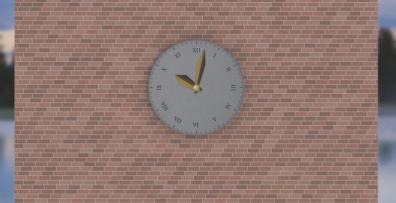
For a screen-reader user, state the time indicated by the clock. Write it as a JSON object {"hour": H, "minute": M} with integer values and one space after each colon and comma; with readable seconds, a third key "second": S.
{"hour": 10, "minute": 2}
